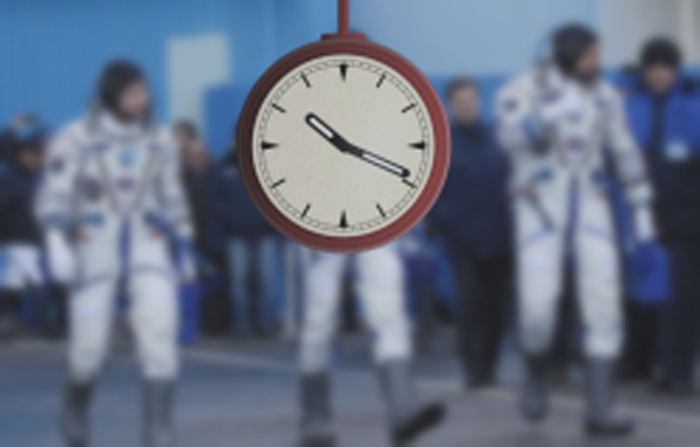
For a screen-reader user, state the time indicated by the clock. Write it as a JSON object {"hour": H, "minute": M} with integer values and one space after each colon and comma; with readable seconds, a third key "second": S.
{"hour": 10, "minute": 19}
